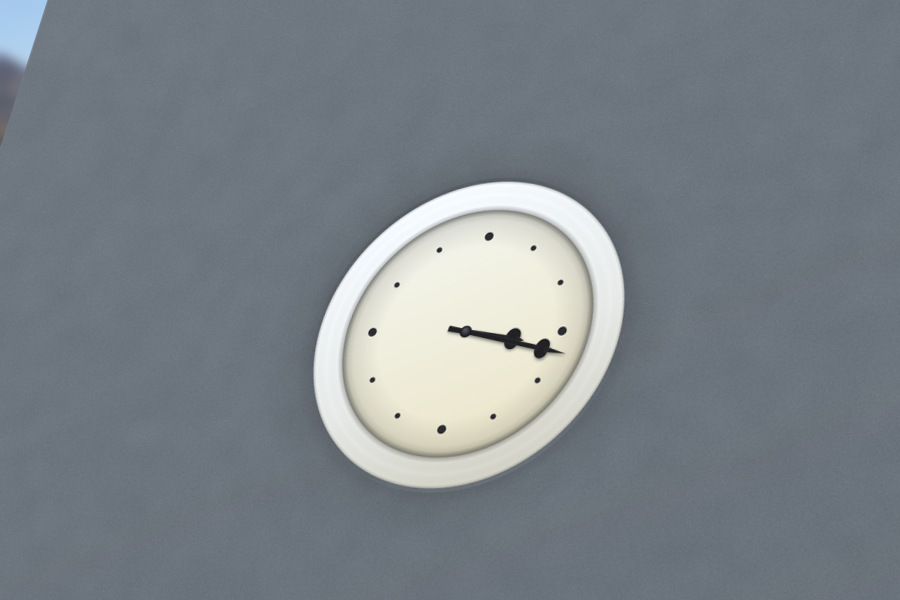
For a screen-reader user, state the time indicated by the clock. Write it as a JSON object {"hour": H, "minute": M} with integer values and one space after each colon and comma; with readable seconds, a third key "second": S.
{"hour": 3, "minute": 17}
